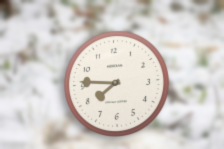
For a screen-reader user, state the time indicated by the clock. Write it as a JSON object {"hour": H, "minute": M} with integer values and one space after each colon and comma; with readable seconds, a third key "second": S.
{"hour": 7, "minute": 46}
